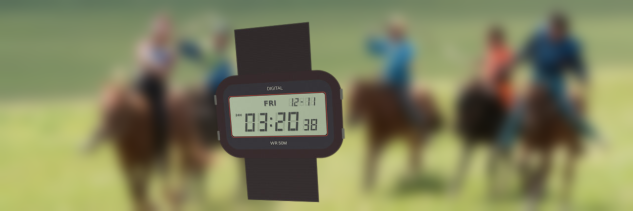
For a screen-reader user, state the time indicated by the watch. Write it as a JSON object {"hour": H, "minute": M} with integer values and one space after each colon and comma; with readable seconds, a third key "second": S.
{"hour": 3, "minute": 20, "second": 38}
